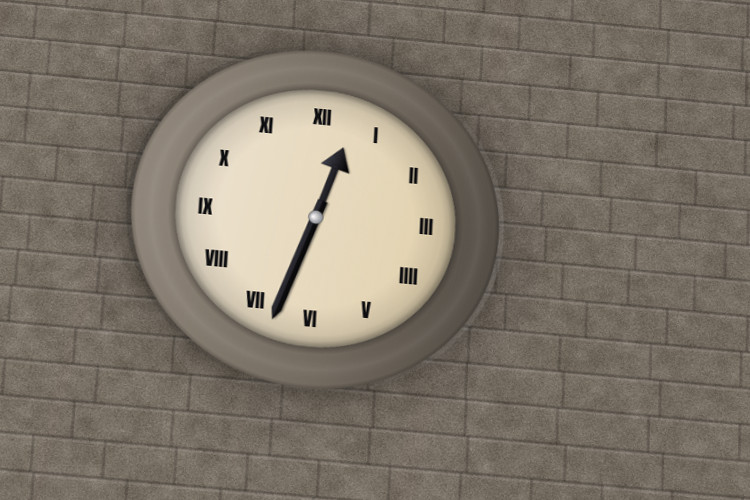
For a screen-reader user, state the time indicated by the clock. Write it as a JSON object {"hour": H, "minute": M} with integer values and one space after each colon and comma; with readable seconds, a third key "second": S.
{"hour": 12, "minute": 33}
